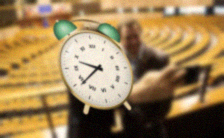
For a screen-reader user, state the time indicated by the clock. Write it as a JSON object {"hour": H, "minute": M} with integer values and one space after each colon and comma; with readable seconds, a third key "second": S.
{"hour": 9, "minute": 39}
